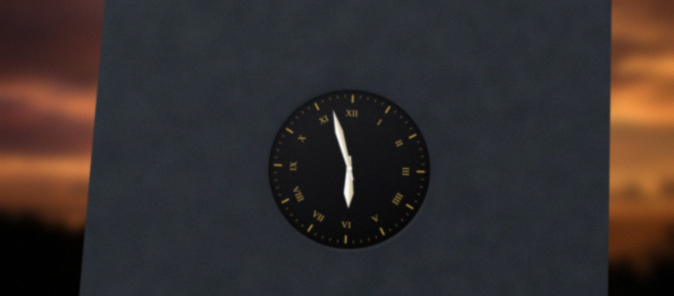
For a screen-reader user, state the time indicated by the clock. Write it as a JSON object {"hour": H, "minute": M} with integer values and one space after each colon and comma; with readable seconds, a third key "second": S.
{"hour": 5, "minute": 57}
